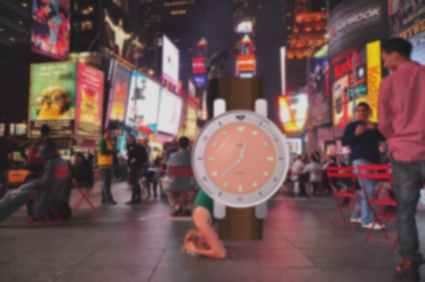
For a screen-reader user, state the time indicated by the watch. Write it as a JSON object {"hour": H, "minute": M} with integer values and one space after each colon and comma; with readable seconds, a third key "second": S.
{"hour": 12, "minute": 38}
